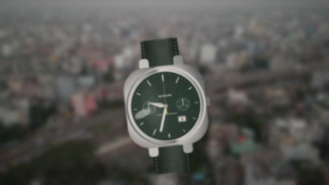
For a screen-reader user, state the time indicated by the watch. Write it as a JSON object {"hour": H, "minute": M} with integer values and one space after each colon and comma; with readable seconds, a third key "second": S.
{"hour": 9, "minute": 33}
